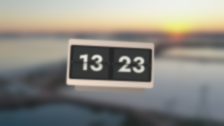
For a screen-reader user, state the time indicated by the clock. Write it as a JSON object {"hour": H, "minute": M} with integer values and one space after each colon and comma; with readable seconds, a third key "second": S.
{"hour": 13, "minute": 23}
